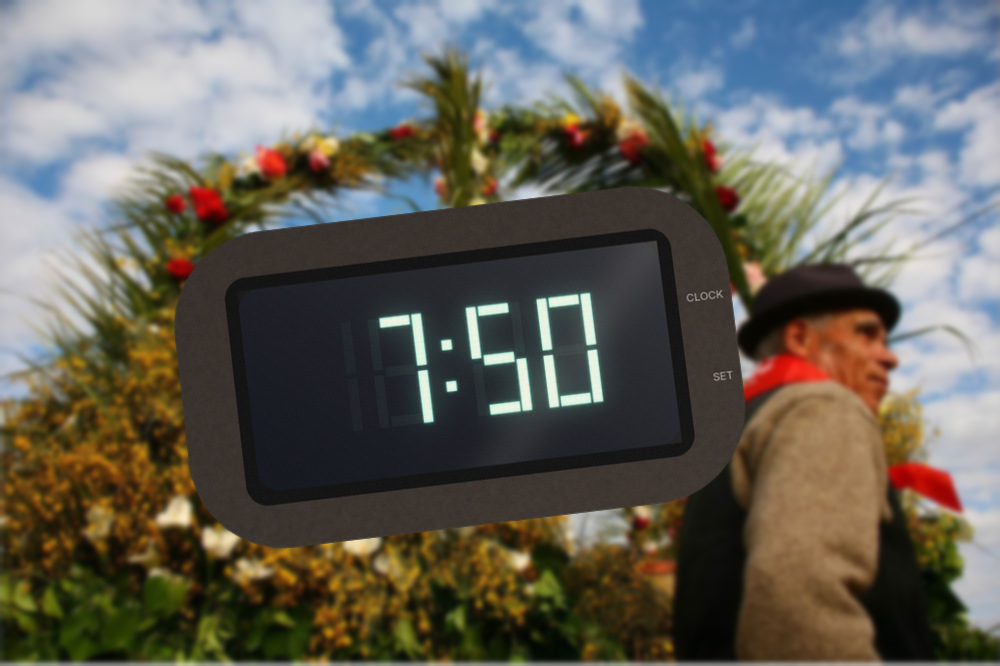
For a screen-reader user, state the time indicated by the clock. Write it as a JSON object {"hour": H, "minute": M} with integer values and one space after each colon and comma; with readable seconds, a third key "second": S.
{"hour": 7, "minute": 50}
